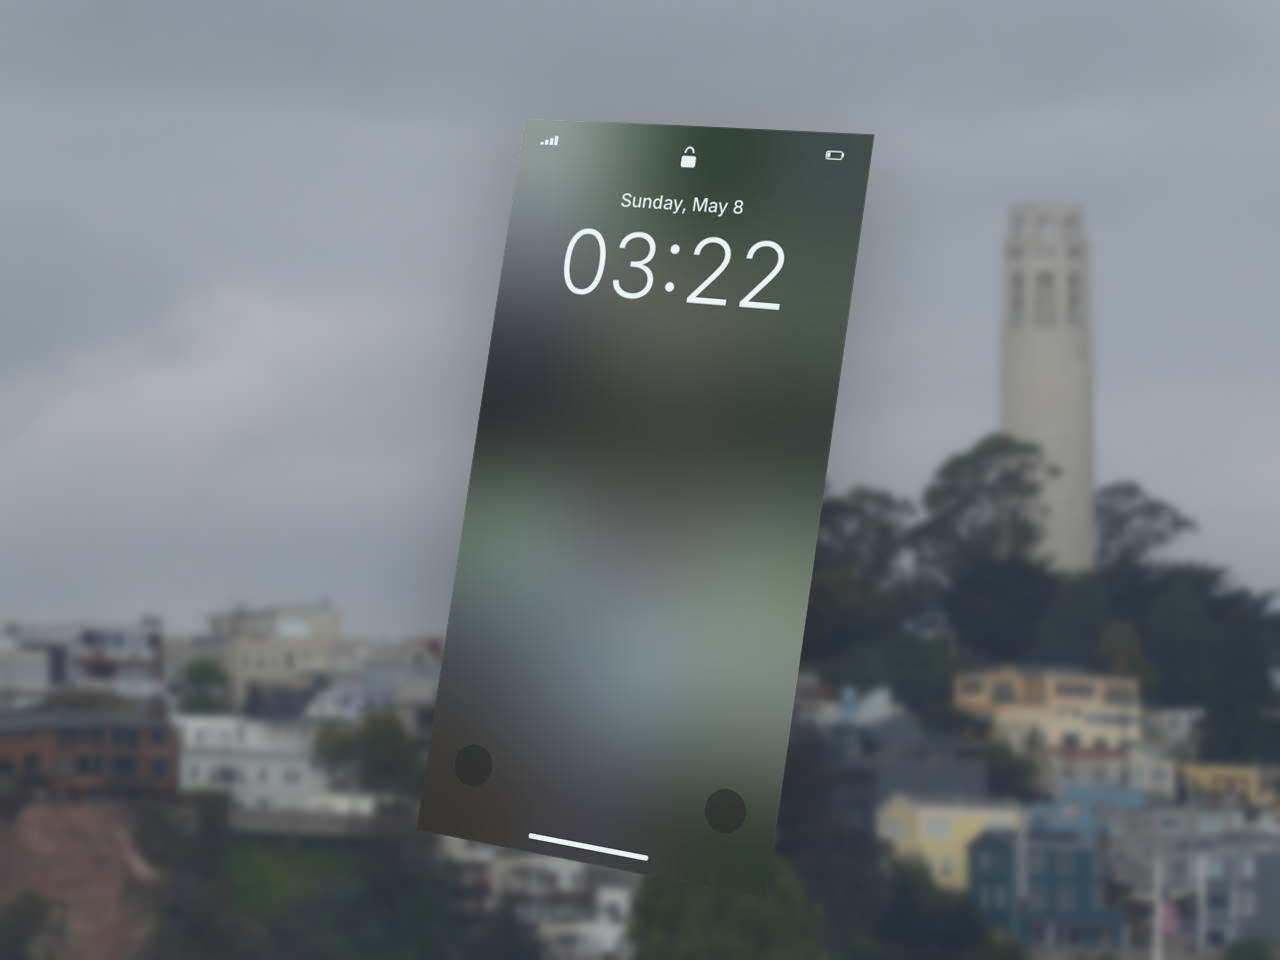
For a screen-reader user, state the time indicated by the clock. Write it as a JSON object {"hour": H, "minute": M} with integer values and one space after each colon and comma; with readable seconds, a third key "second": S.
{"hour": 3, "minute": 22}
